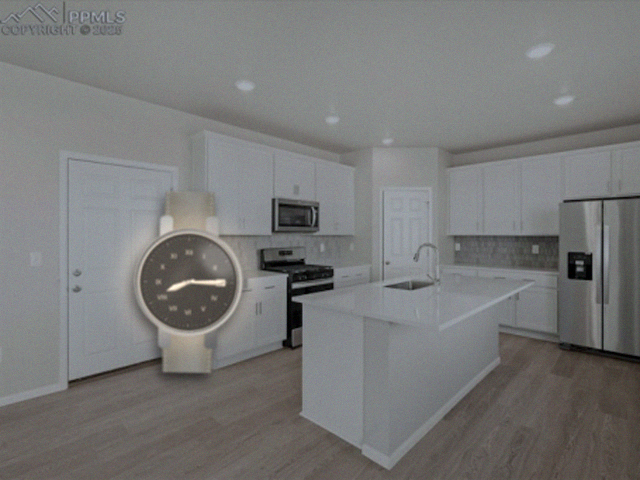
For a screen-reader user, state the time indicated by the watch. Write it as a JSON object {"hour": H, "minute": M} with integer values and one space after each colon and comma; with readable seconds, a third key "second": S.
{"hour": 8, "minute": 15}
